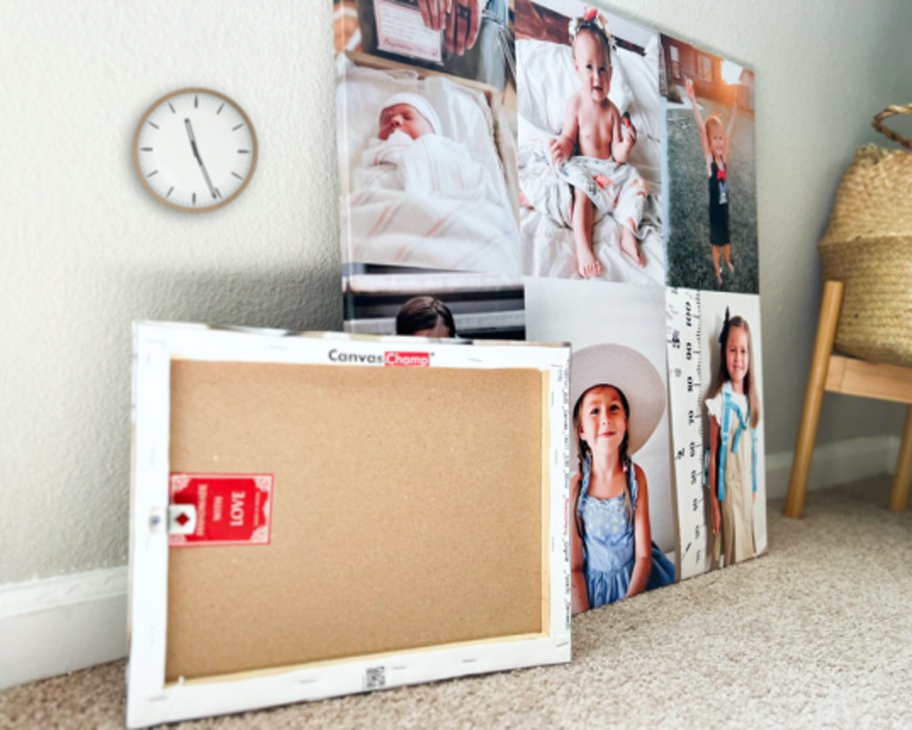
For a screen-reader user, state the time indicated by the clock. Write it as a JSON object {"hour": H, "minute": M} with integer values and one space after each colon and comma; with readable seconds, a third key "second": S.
{"hour": 11, "minute": 26}
